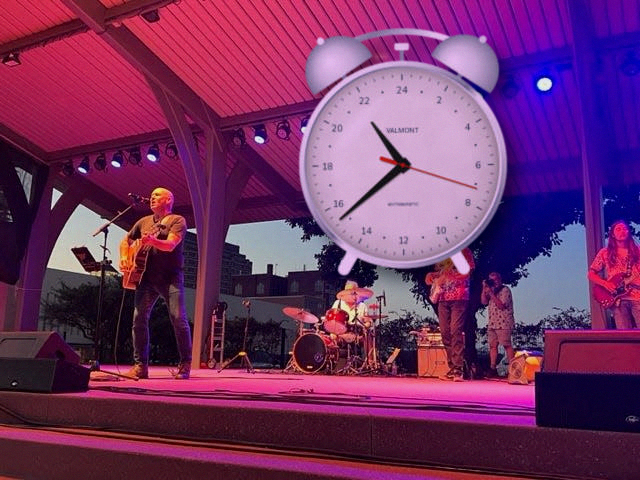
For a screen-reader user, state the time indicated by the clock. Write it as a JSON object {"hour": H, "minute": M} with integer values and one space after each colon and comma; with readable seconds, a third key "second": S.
{"hour": 21, "minute": 38, "second": 18}
